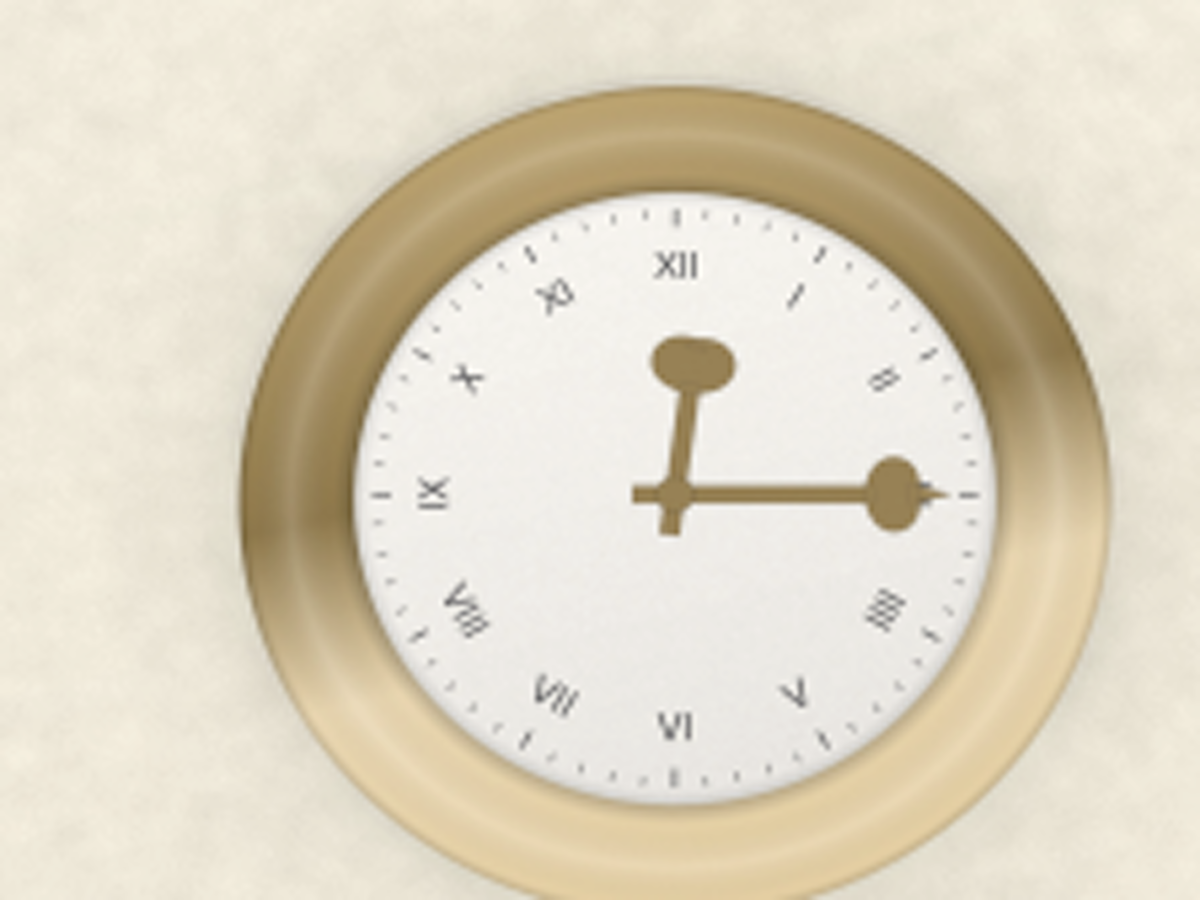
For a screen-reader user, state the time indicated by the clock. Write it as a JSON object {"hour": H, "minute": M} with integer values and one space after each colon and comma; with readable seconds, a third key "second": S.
{"hour": 12, "minute": 15}
